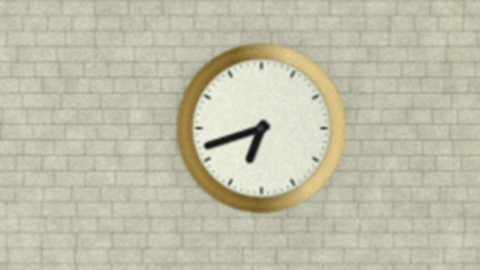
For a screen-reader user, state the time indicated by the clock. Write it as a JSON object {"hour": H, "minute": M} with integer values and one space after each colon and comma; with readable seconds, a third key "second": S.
{"hour": 6, "minute": 42}
